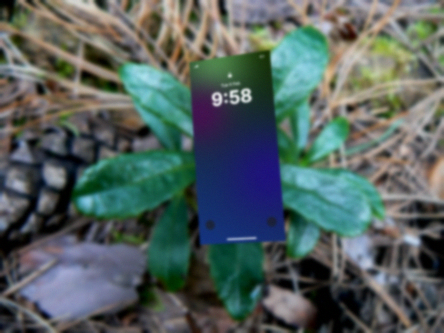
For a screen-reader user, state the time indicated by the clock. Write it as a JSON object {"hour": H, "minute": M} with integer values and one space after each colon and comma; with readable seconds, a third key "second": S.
{"hour": 9, "minute": 58}
